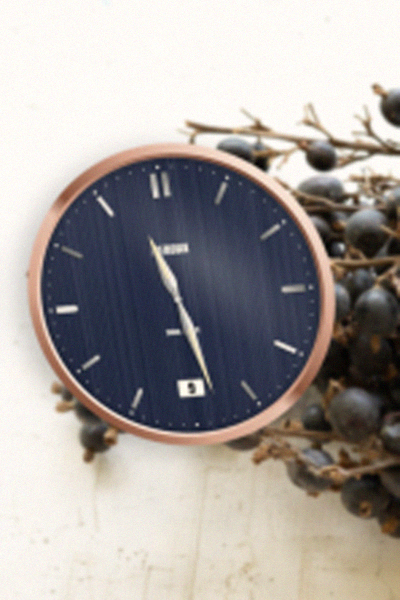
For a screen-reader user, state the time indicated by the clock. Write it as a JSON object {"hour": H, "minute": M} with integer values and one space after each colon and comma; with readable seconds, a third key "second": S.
{"hour": 11, "minute": 28}
